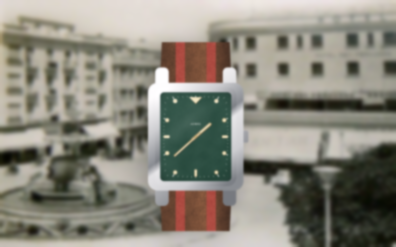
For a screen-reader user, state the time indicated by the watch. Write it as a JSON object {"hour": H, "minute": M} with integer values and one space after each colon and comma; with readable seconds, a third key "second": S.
{"hour": 1, "minute": 38}
